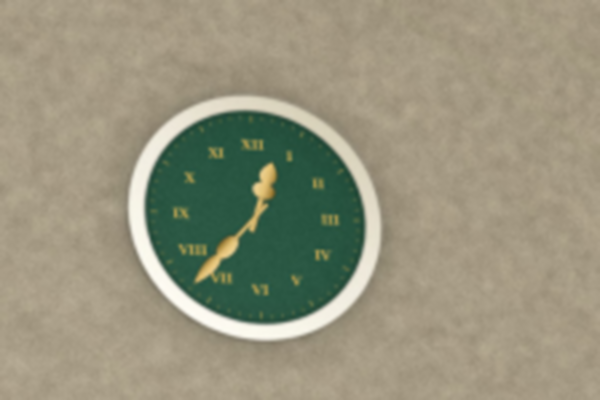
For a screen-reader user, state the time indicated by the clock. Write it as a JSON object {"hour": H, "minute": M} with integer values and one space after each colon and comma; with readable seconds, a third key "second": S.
{"hour": 12, "minute": 37}
